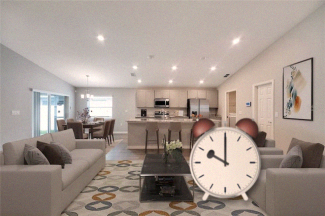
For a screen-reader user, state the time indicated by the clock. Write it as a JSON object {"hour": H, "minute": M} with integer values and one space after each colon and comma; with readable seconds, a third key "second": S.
{"hour": 10, "minute": 0}
